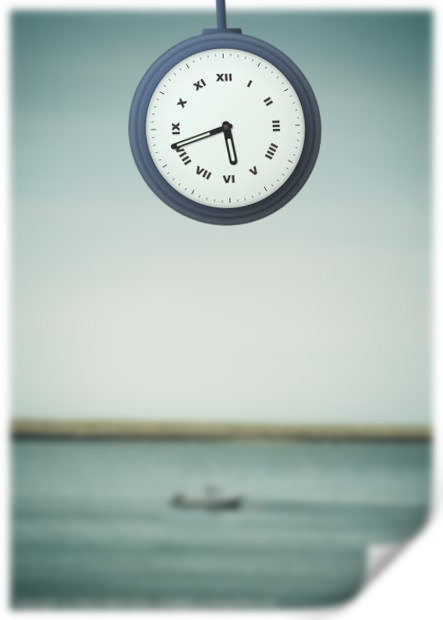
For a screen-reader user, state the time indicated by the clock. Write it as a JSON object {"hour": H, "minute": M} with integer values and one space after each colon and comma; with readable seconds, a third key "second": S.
{"hour": 5, "minute": 42}
